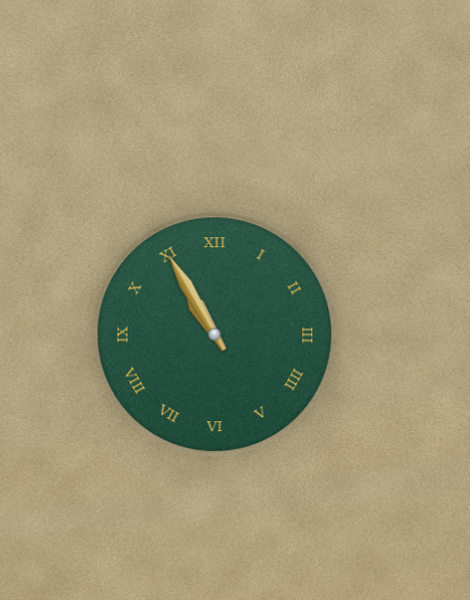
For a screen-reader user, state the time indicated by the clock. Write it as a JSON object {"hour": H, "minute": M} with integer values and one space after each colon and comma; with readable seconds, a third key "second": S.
{"hour": 10, "minute": 55}
